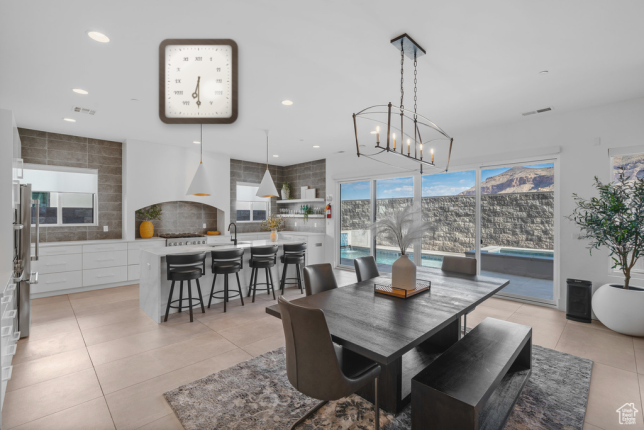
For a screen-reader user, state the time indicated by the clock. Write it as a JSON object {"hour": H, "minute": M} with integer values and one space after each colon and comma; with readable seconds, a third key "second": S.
{"hour": 6, "minute": 30}
